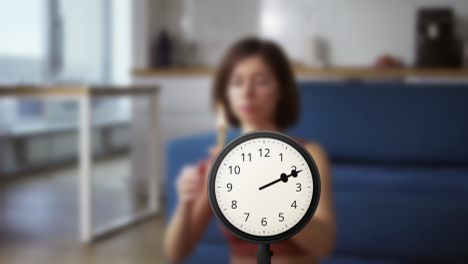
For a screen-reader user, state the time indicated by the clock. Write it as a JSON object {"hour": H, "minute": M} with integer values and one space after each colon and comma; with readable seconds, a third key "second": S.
{"hour": 2, "minute": 11}
